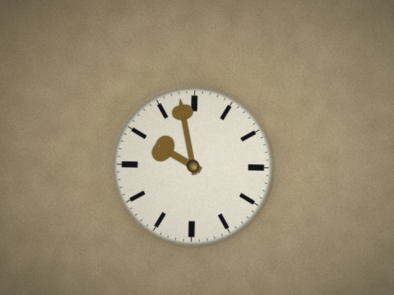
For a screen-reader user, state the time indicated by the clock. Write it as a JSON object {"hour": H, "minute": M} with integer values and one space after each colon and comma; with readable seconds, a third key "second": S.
{"hour": 9, "minute": 58}
